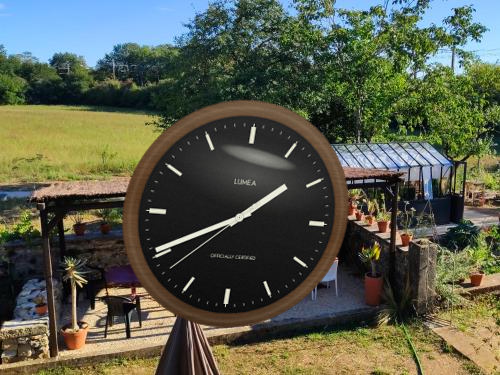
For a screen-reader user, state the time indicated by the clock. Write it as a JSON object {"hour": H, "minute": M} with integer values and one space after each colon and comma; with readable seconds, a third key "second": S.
{"hour": 1, "minute": 40, "second": 38}
